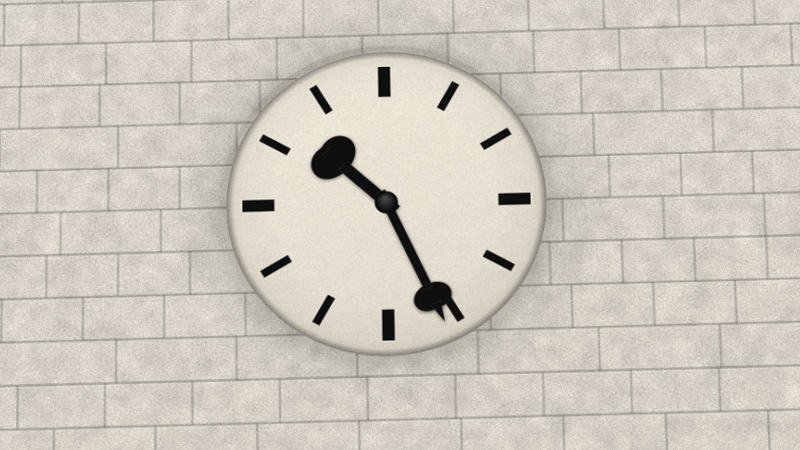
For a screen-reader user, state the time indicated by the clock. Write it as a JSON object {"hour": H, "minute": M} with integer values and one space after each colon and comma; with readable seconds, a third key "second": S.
{"hour": 10, "minute": 26}
